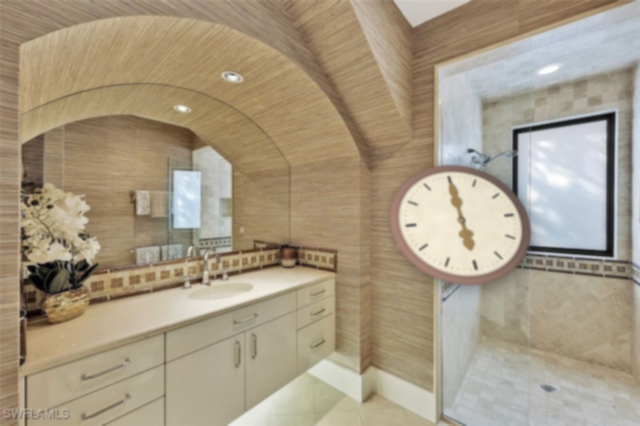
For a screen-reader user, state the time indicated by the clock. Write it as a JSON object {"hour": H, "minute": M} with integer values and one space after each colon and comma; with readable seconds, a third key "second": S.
{"hour": 6, "minute": 0}
